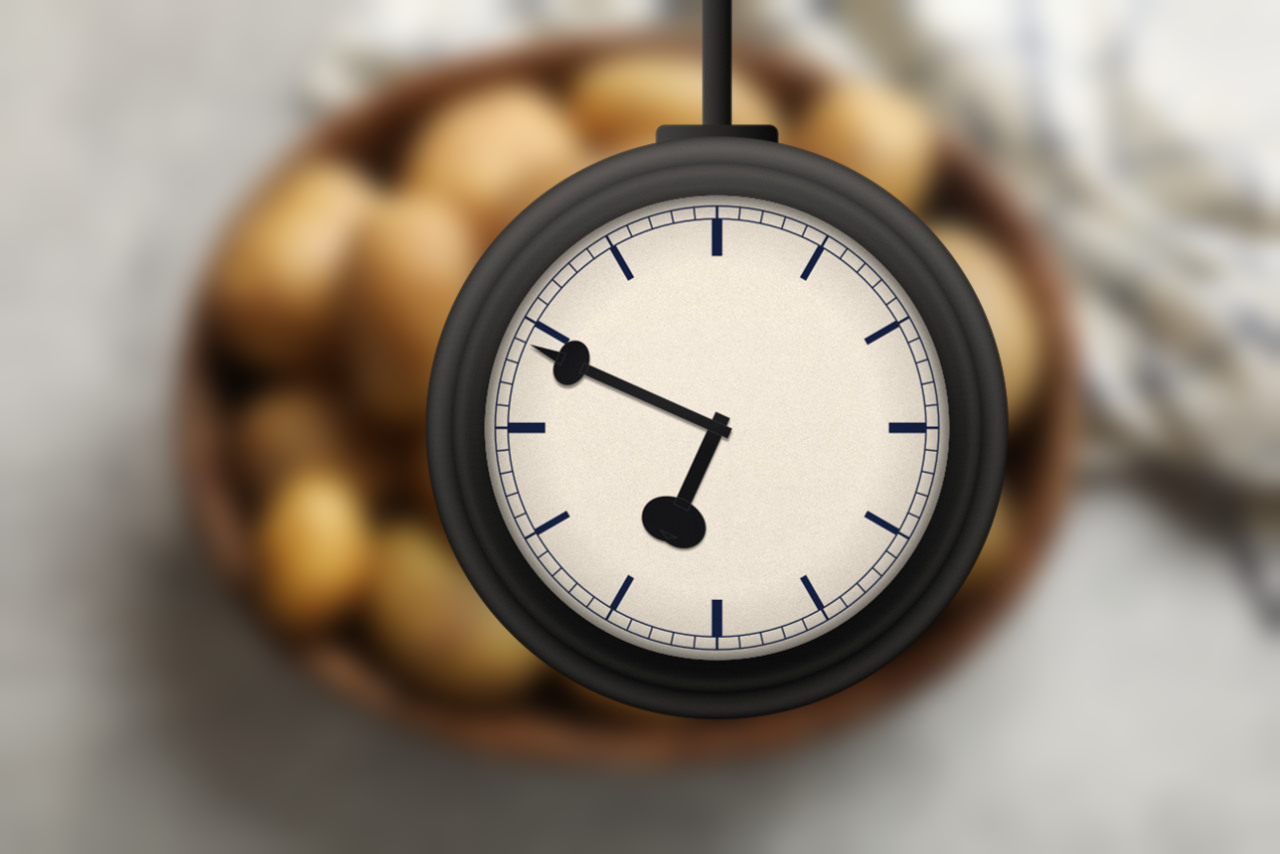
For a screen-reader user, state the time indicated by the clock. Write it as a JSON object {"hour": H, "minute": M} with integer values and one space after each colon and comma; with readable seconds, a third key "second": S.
{"hour": 6, "minute": 49}
